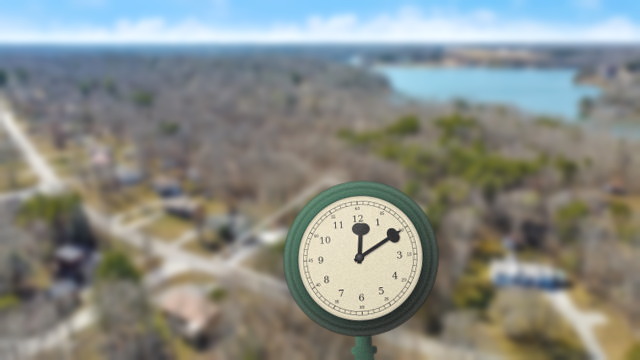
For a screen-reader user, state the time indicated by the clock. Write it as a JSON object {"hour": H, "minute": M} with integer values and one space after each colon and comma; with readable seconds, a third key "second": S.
{"hour": 12, "minute": 10}
